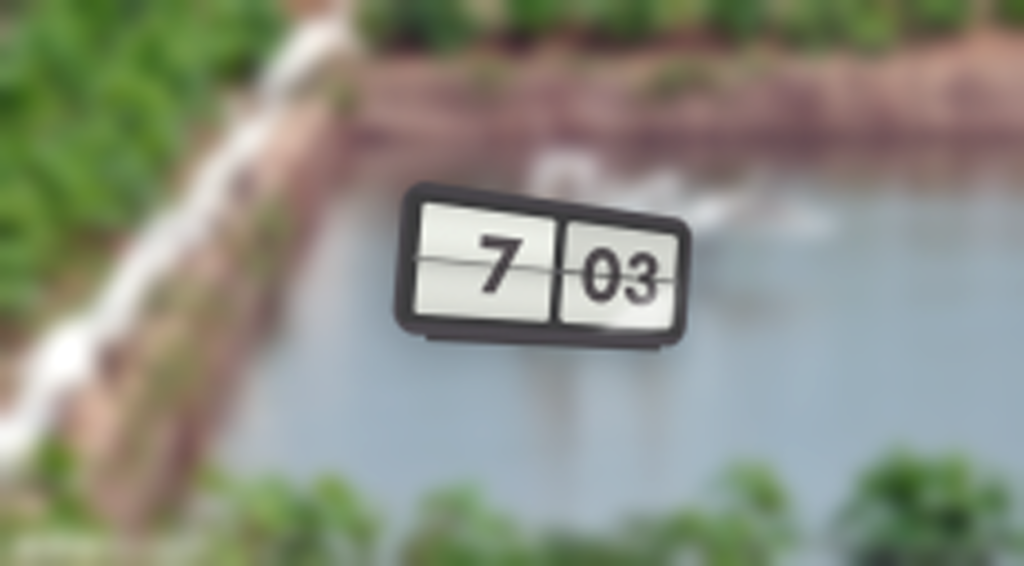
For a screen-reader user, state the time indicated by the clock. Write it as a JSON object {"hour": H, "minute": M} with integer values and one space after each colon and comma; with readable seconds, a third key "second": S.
{"hour": 7, "minute": 3}
